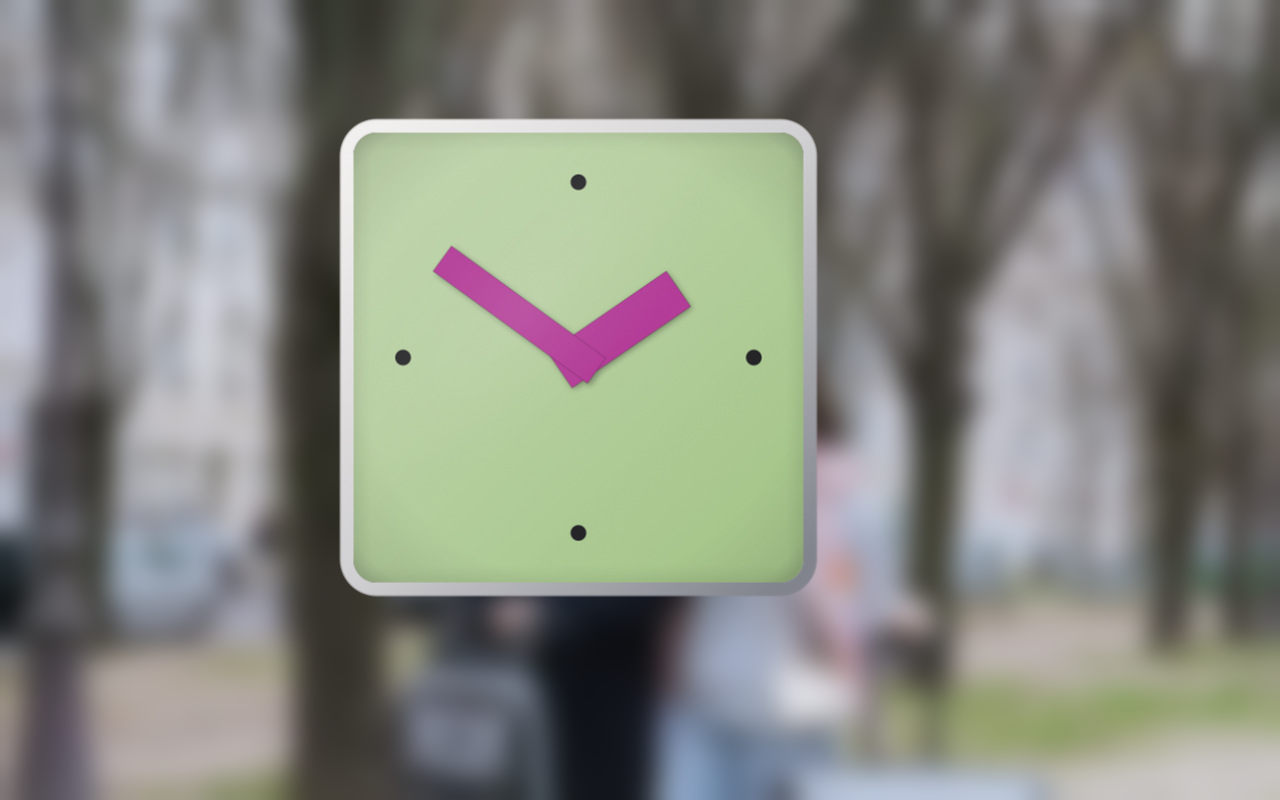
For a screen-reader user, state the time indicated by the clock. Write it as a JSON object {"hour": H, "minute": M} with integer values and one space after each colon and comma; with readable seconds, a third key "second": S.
{"hour": 1, "minute": 51}
